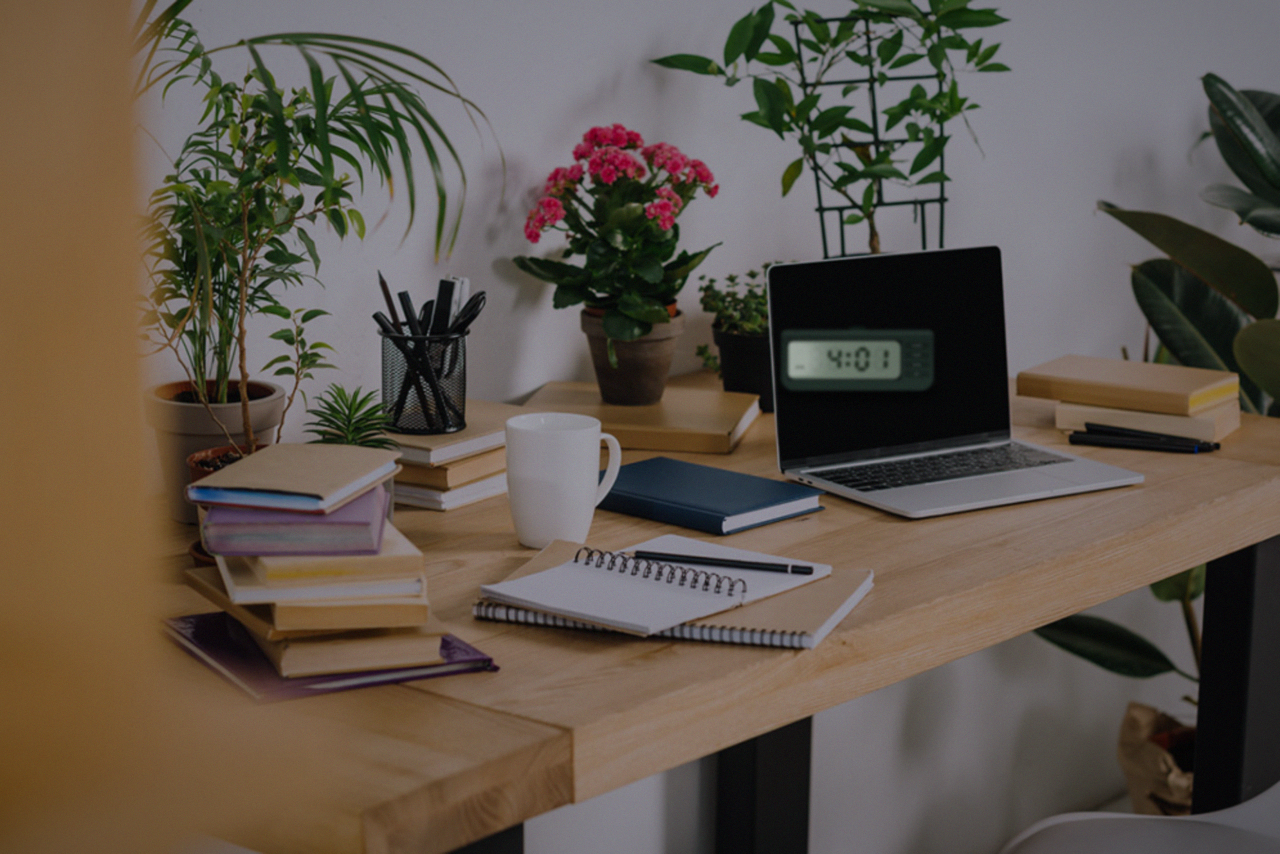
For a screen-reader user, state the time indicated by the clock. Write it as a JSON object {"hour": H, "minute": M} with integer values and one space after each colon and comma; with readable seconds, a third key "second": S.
{"hour": 4, "minute": 1}
